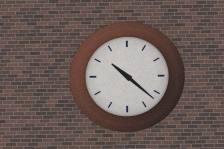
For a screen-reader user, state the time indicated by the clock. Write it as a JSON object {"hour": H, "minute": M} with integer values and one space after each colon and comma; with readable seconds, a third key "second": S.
{"hour": 10, "minute": 22}
